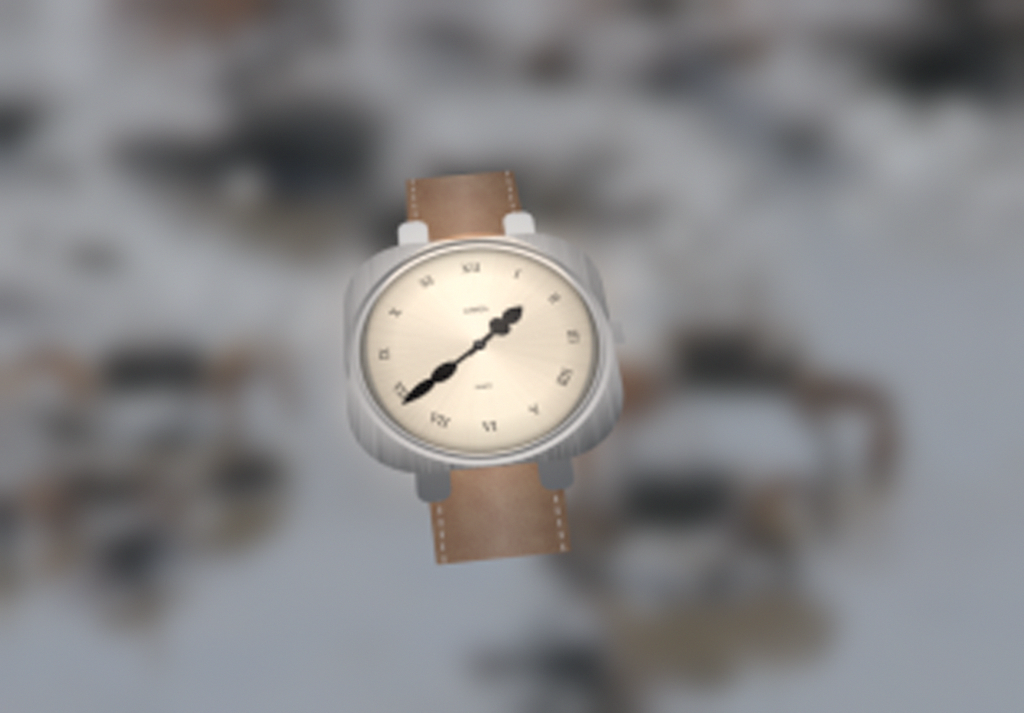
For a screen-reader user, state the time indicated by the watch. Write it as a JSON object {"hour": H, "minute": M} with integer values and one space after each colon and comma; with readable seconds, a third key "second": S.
{"hour": 1, "minute": 39}
